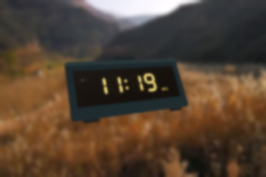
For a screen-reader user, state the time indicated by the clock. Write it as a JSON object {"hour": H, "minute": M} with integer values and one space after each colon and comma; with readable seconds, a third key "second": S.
{"hour": 11, "minute": 19}
